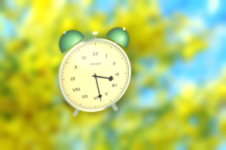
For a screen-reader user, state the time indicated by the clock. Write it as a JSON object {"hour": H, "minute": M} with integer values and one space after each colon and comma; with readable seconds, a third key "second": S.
{"hour": 3, "minute": 28}
